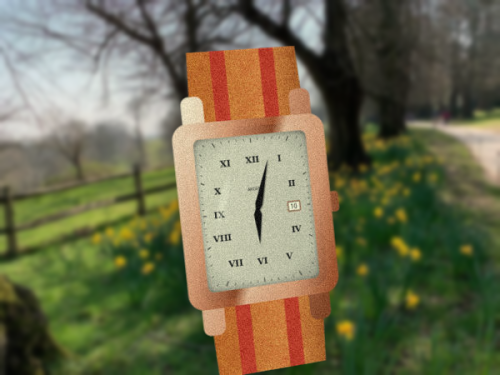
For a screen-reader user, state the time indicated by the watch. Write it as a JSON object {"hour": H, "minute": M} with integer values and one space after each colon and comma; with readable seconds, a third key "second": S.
{"hour": 6, "minute": 3}
